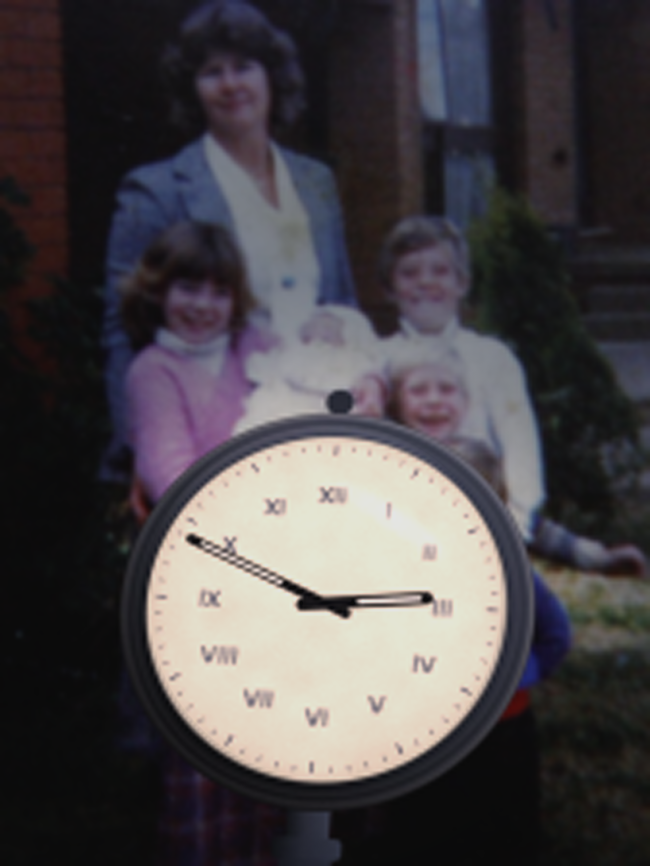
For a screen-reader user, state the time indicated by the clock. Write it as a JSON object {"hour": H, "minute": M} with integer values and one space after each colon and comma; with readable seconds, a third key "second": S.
{"hour": 2, "minute": 49}
